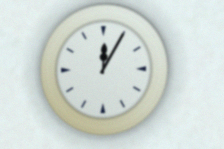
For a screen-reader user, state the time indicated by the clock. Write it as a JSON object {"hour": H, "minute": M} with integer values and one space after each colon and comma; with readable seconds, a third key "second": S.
{"hour": 12, "minute": 5}
